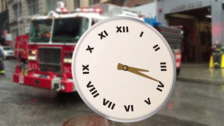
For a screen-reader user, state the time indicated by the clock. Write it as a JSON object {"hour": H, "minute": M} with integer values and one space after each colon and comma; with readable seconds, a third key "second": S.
{"hour": 3, "minute": 19}
